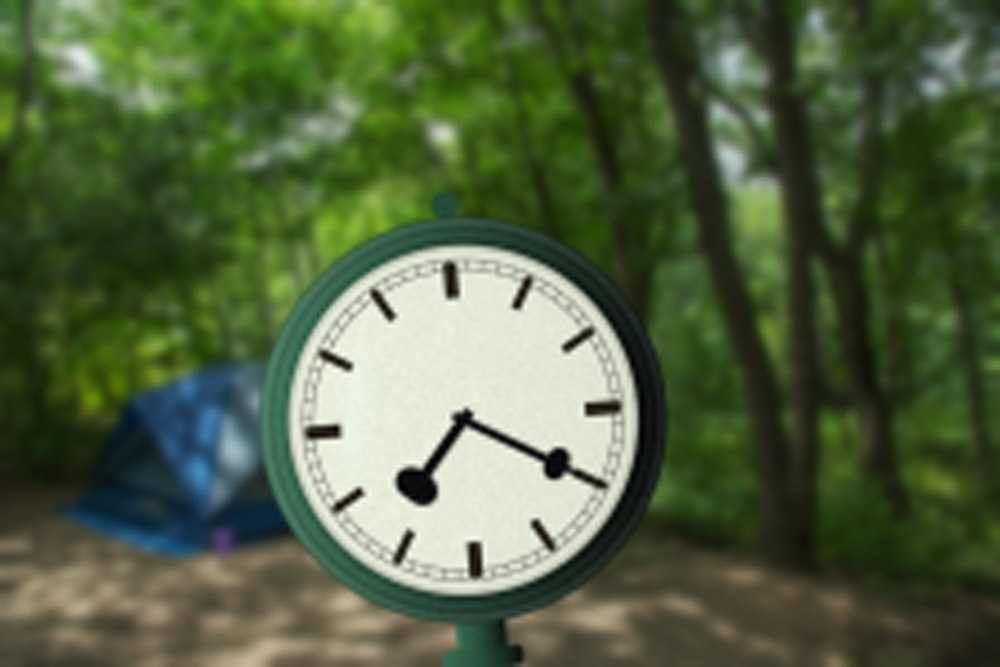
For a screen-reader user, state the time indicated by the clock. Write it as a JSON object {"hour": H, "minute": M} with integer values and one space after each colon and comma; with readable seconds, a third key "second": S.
{"hour": 7, "minute": 20}
